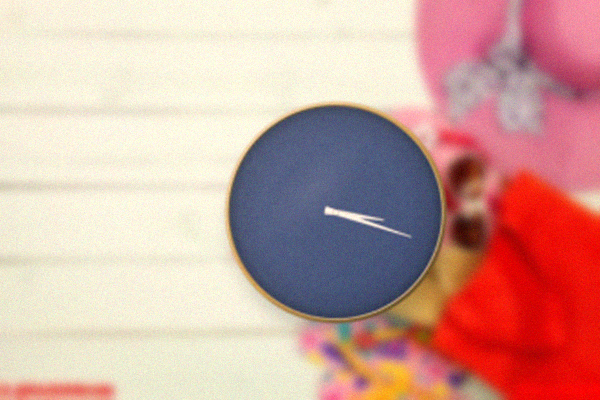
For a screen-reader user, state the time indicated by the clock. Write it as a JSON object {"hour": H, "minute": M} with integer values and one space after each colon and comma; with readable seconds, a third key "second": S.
{"hour": 3, "minute": 18}
